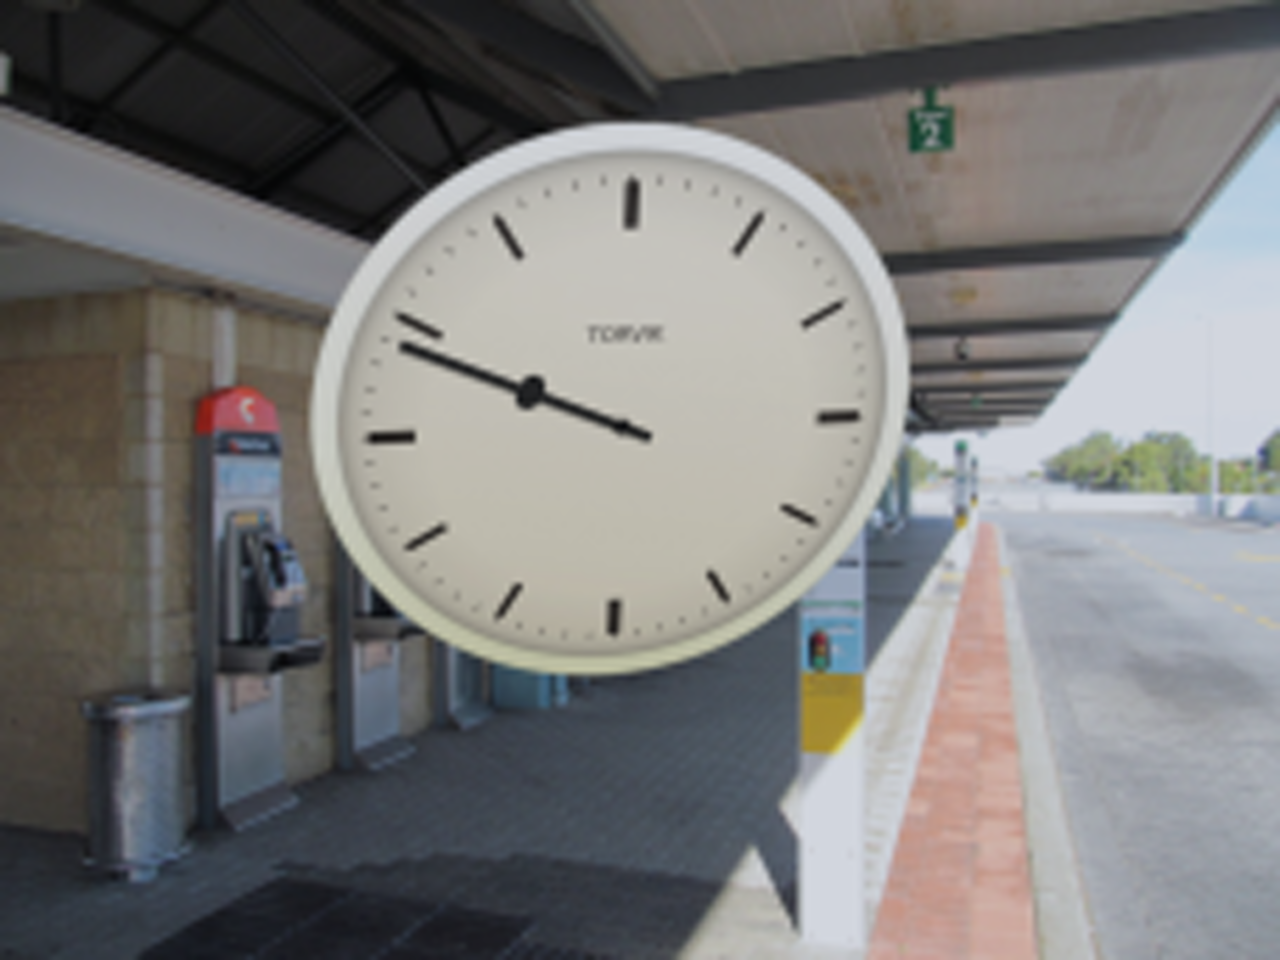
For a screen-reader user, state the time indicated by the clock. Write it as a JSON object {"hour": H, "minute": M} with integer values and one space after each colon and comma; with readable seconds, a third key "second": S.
{"hour": 9, "minute": 49}
